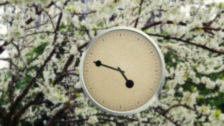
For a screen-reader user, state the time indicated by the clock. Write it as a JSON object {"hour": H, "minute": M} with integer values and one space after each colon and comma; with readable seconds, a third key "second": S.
{"hour": 4, "minute": 48}
